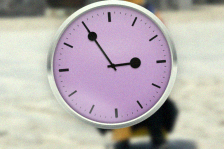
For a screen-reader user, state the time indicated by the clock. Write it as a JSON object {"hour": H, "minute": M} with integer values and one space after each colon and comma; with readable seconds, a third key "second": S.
{"hour": 2, "minute": 55}
